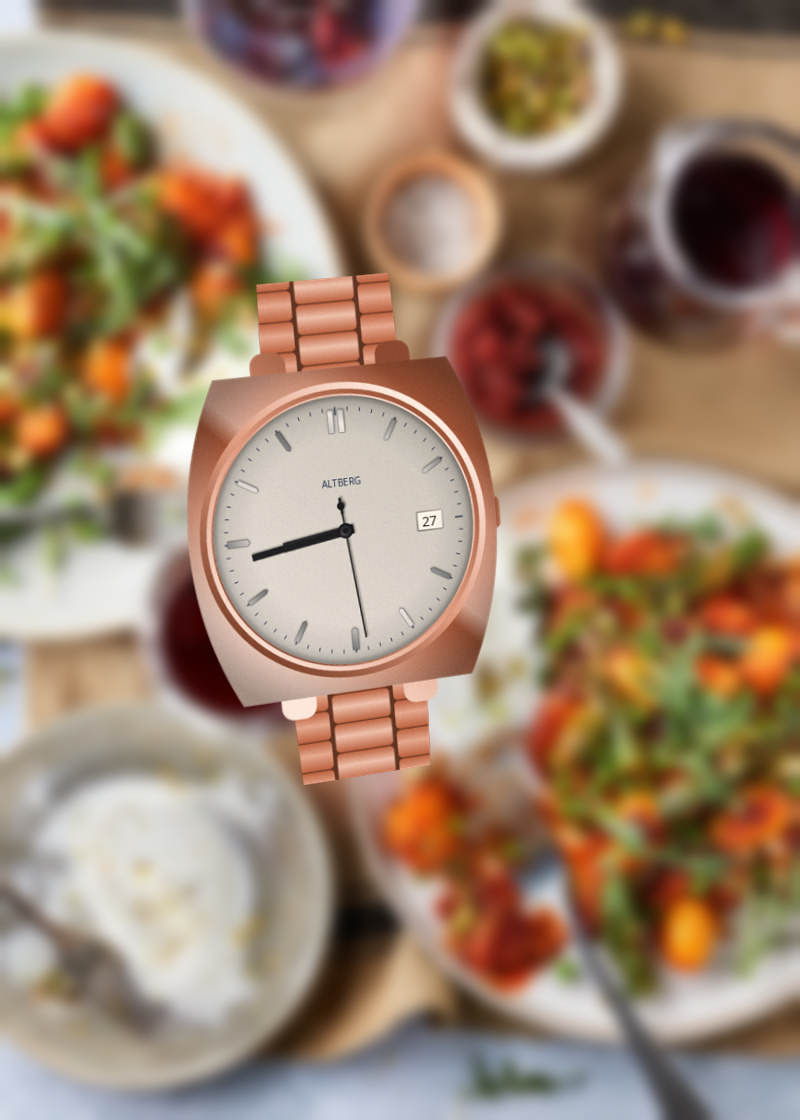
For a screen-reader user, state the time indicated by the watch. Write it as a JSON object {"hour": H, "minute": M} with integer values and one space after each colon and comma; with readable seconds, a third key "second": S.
{"hour": 8, "minute": 43, "second": 29}
